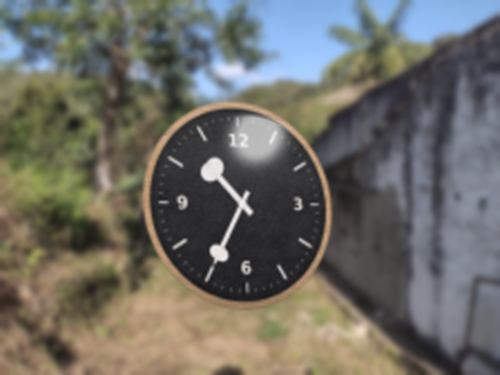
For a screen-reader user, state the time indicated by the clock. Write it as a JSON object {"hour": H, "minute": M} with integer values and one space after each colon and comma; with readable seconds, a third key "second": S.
{"hour": 10, "minute": 35}
